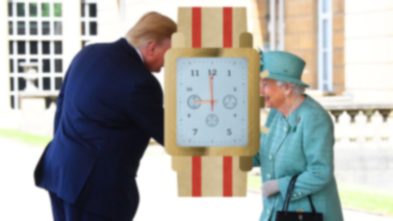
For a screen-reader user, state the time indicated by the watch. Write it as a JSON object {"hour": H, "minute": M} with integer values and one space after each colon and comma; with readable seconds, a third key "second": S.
{"hour": 8, "minute": 59}
